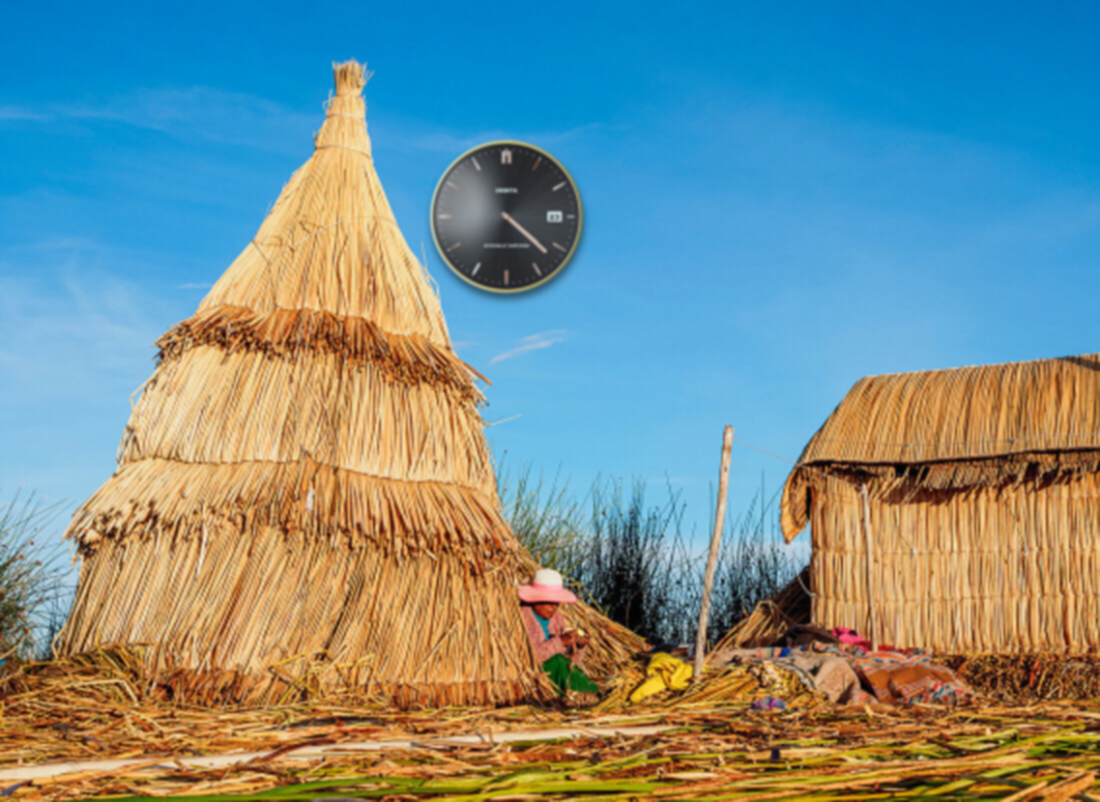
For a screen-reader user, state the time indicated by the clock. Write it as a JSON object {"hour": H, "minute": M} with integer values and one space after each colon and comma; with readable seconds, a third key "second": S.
{"hour": 4, "minute": 22}
